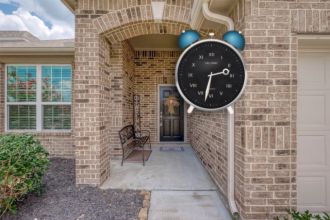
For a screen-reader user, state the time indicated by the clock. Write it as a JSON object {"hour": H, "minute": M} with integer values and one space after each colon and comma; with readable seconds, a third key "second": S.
{"hour": 2, "minute": 32}
